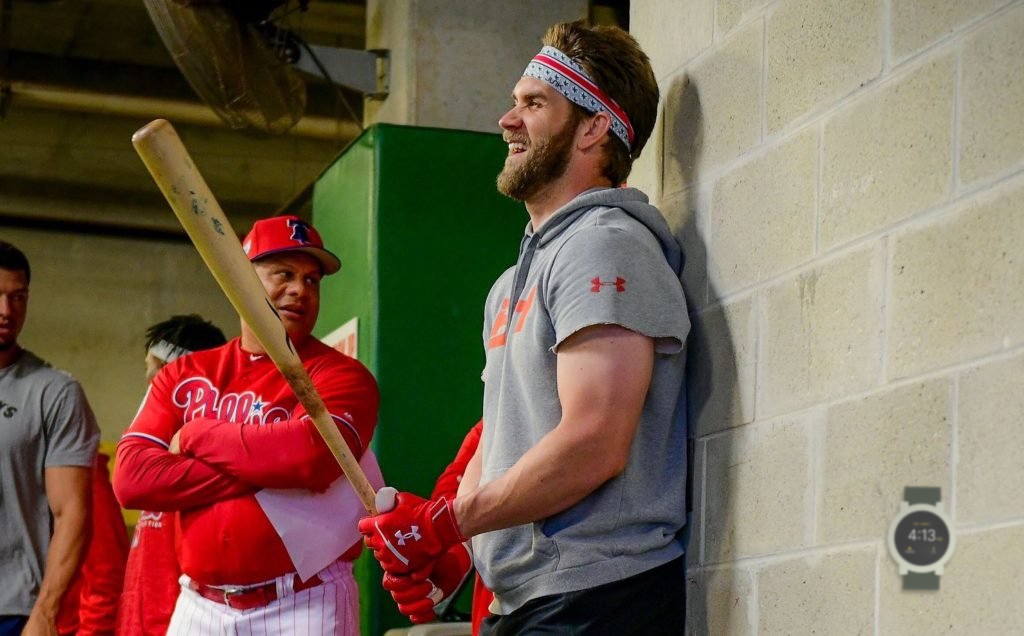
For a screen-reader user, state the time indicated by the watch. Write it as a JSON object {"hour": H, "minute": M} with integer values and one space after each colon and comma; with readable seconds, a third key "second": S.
{"hour": 4, "minute": 13}
